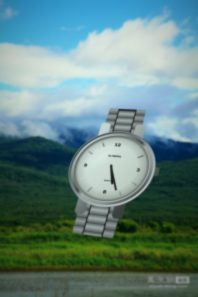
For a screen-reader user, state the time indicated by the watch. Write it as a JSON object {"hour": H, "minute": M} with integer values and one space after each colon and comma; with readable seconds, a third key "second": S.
{"hour": 5, "minute": 26}
